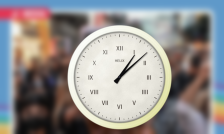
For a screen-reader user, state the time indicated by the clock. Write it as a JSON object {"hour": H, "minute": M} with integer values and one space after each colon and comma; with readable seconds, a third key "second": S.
{"hour": 1, "minute": 8}
